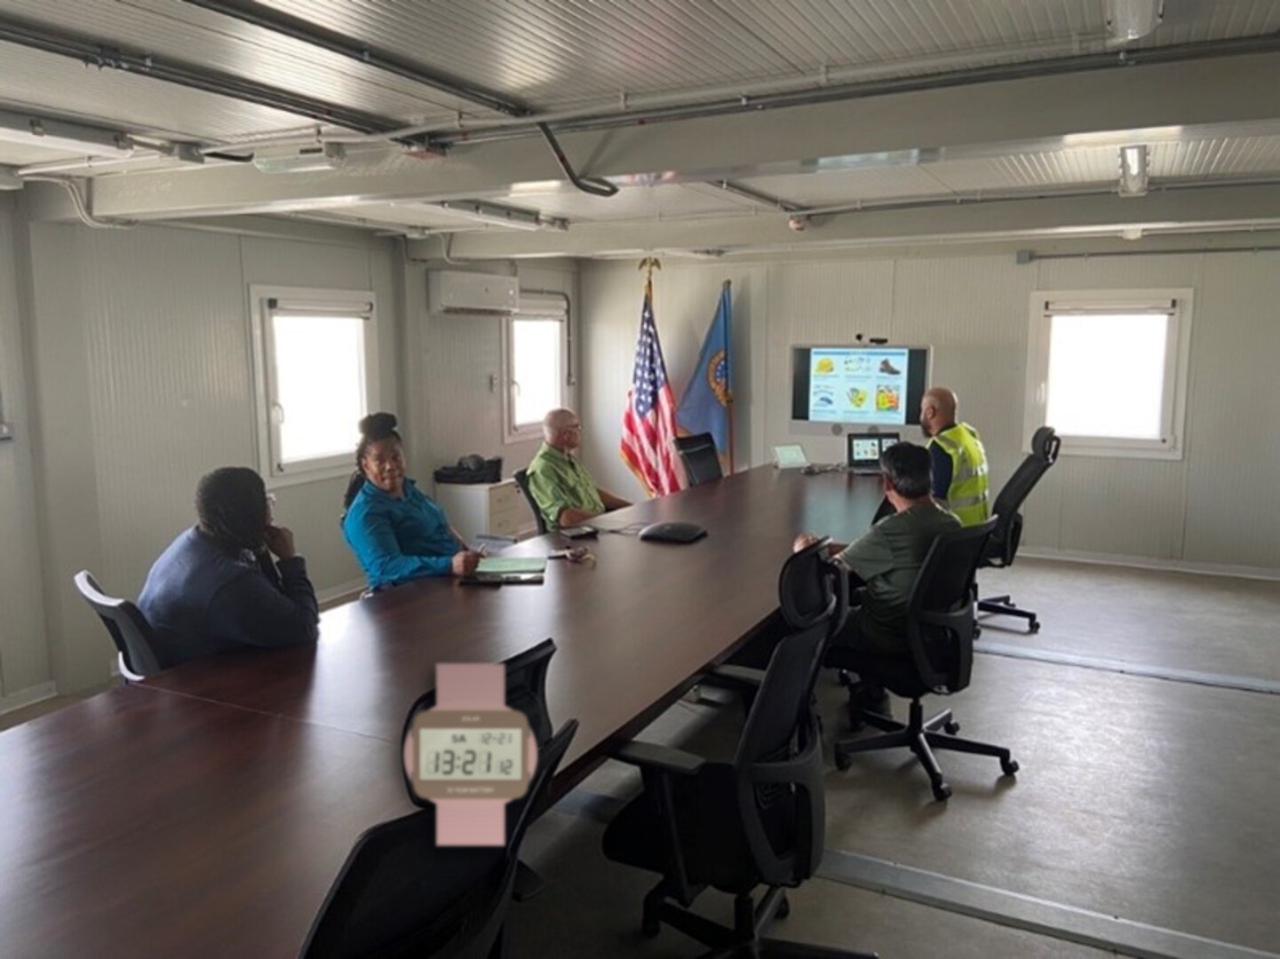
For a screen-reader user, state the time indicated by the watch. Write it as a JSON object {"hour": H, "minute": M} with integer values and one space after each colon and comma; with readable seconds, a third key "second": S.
{"hour": 13, "minute": 21, "second": 12}
